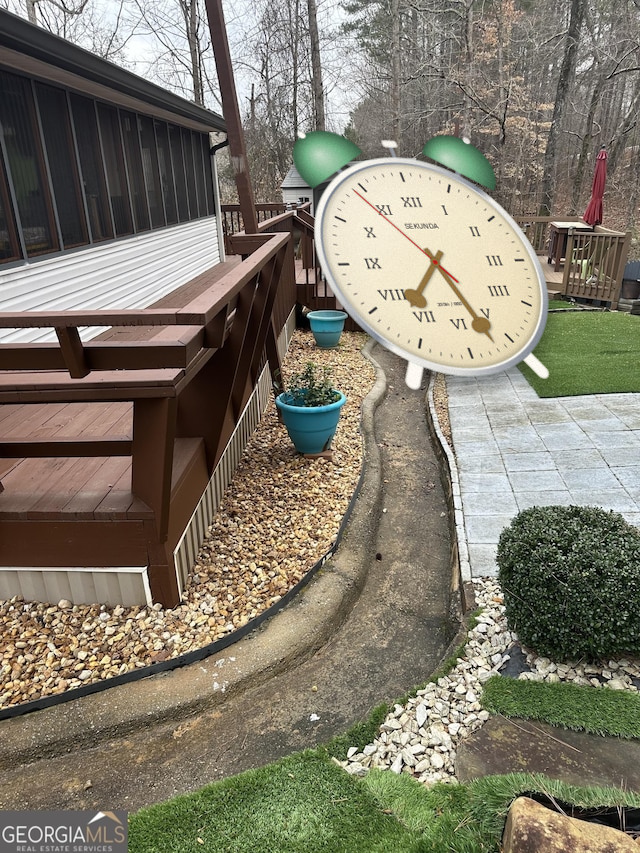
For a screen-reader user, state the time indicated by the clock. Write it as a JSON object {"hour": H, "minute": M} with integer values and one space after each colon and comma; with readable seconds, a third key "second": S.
{"hour": 7, "minute": 26, "second": 54}
